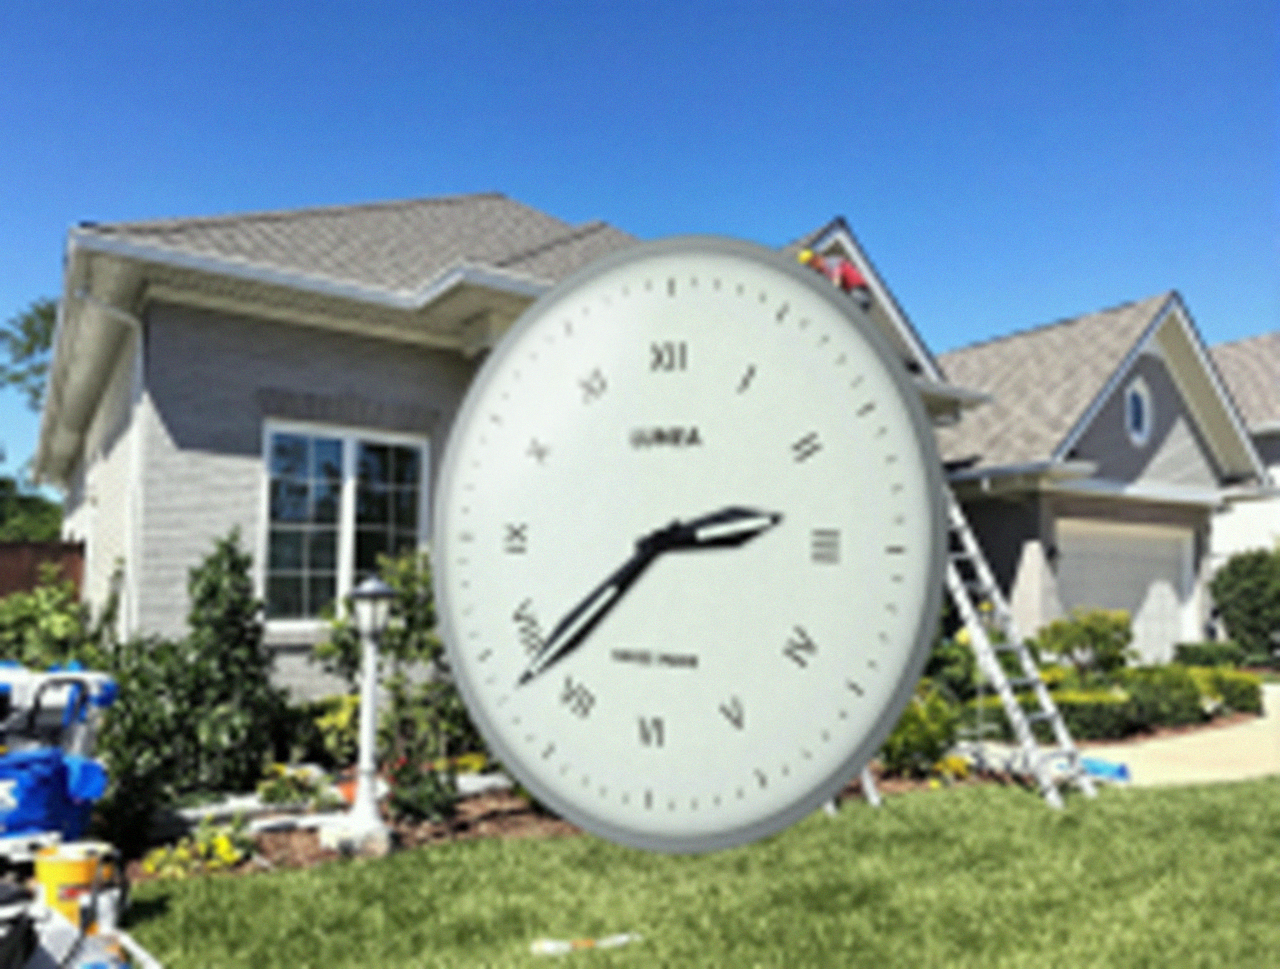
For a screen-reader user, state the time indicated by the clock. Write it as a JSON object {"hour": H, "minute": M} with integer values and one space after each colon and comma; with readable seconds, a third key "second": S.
{"hour": 2, "minute": 38}
